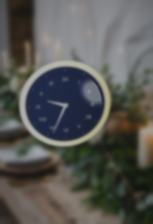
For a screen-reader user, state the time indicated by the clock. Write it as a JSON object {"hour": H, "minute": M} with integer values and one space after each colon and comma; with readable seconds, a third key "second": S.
{"hour": 9, "minute": 34}
